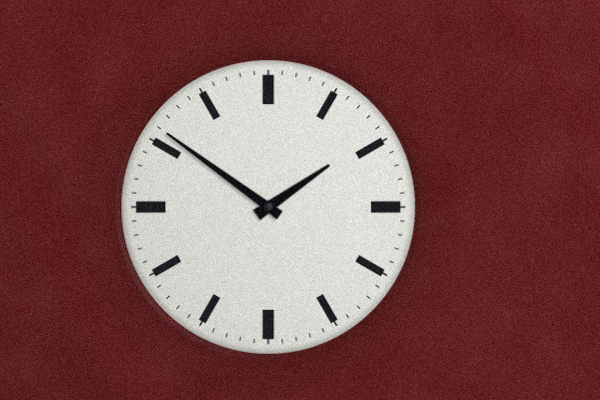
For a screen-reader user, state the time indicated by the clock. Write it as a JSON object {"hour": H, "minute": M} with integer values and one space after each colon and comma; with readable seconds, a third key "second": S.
{"hour": 1, "minute": 51}
